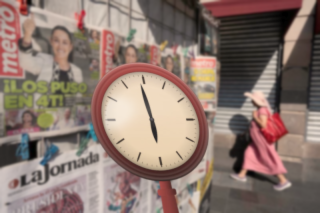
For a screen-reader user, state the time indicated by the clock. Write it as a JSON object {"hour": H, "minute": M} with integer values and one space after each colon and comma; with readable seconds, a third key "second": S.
{"hour": 5, "minute": 59}
